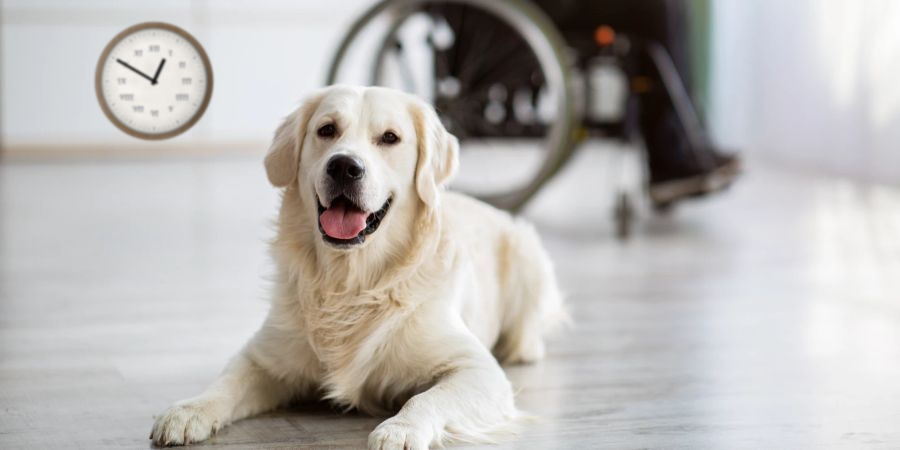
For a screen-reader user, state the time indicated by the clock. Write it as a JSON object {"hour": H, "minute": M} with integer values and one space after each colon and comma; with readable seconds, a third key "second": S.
{"hour": 12, "minute": 50}
